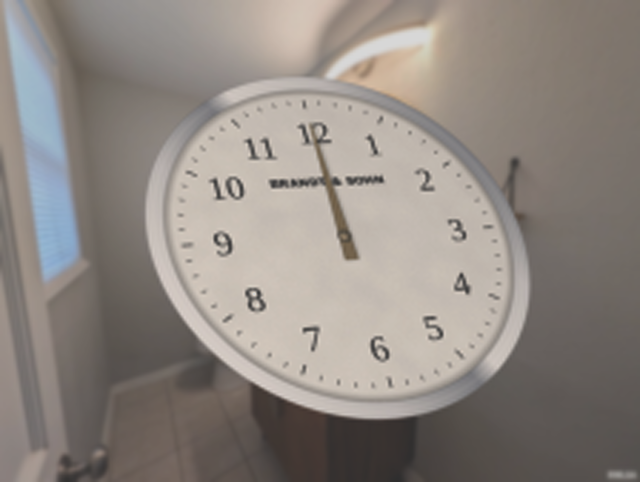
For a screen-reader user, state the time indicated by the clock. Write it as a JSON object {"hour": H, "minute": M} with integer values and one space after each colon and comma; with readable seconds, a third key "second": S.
{"hour": 12, "minute": 0}
